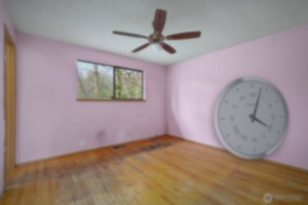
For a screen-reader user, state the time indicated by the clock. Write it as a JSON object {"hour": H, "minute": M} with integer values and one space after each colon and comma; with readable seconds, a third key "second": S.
{"hour": 4, "minute": 3}
